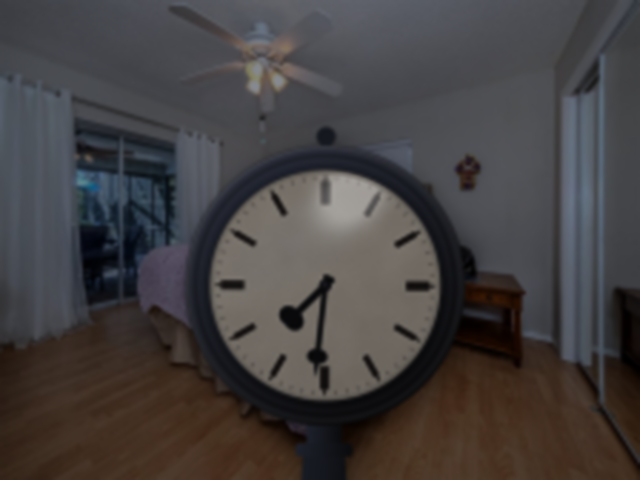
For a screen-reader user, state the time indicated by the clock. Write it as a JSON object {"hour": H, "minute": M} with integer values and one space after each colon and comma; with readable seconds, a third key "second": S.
{"hour": 7, "minute": 31}
